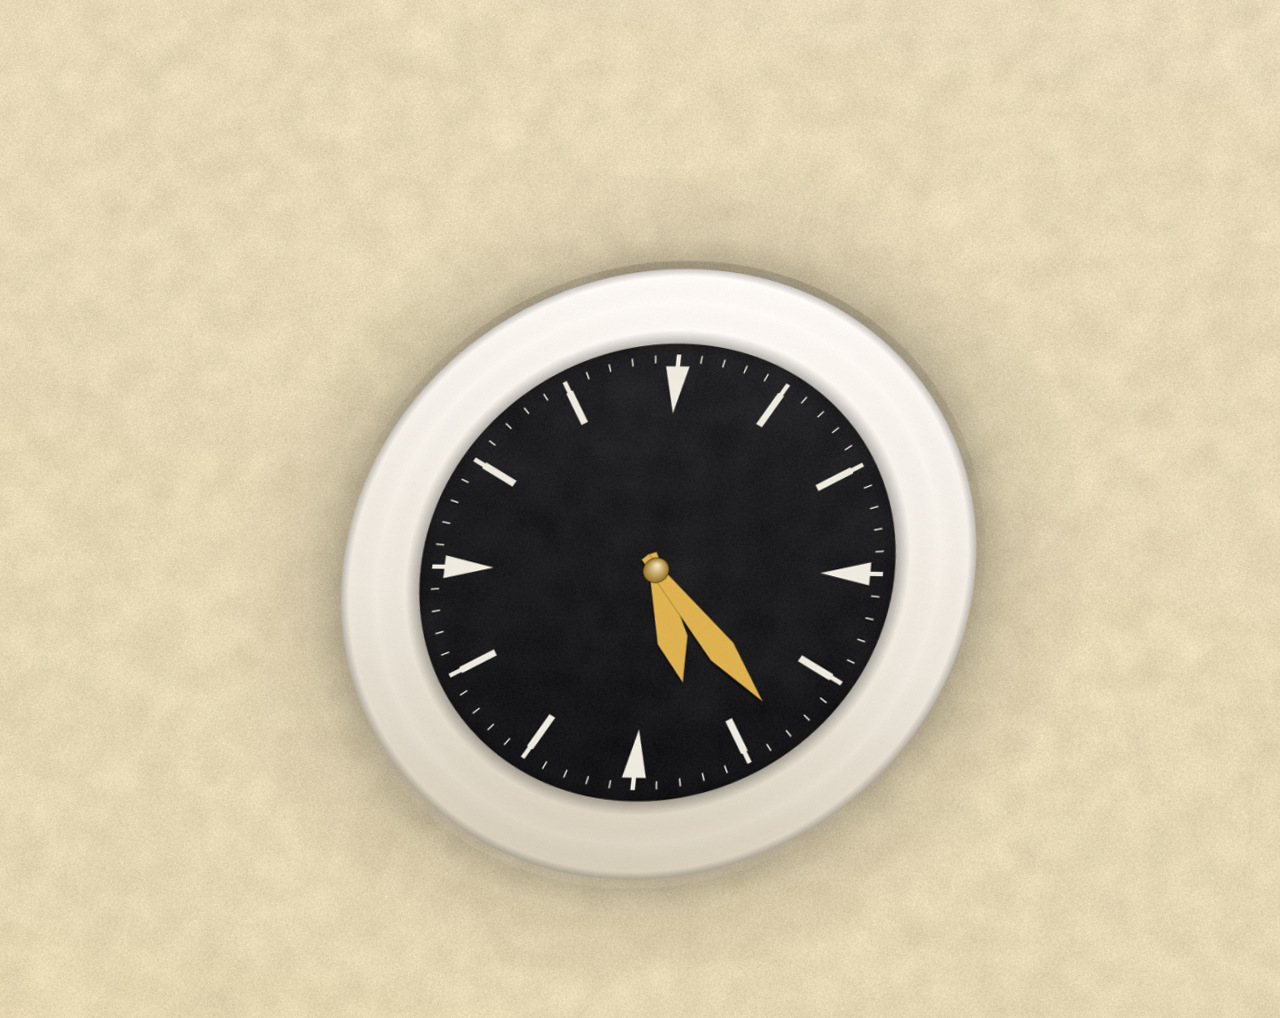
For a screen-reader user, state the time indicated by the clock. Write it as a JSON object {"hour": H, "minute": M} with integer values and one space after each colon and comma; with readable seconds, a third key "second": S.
{"hour": 5, "minute": 23}
